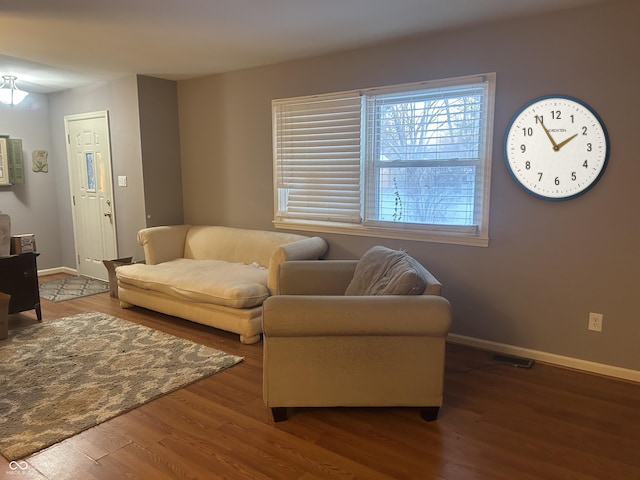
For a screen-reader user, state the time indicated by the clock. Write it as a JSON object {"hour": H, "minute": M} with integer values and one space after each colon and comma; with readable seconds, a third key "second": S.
{"hour": 1, "minute": 55}
